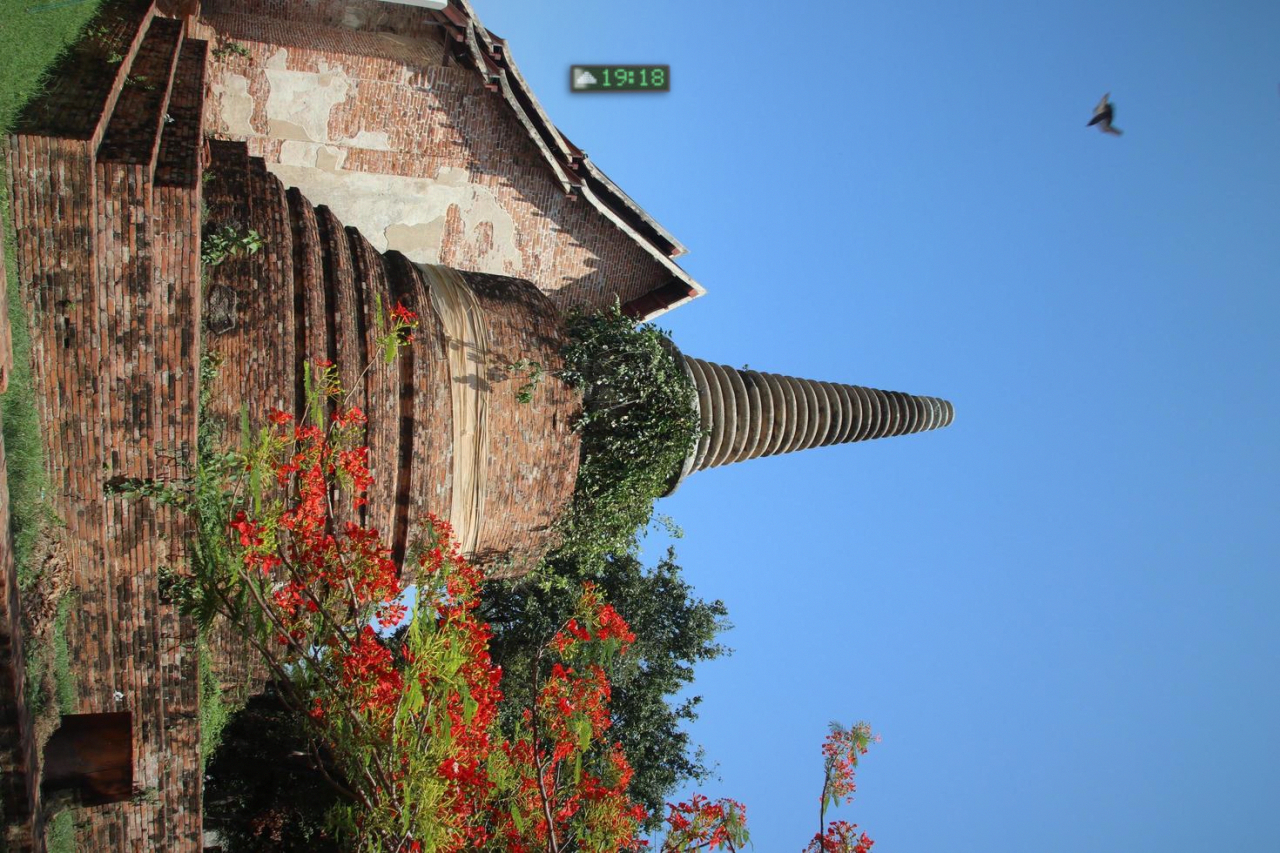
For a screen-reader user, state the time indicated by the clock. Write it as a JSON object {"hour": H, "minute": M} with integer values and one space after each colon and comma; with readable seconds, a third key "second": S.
{"hour": 19, "minute": 18}
